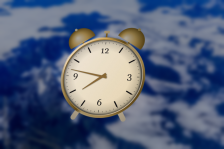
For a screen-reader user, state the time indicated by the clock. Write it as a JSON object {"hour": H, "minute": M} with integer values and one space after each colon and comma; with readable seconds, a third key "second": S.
{"hour": 7, "minute": 47}
